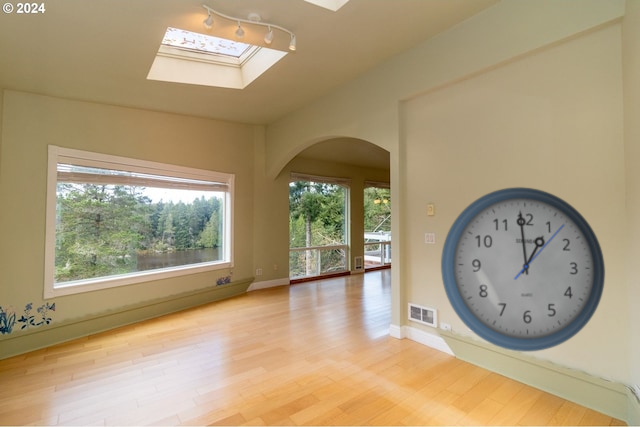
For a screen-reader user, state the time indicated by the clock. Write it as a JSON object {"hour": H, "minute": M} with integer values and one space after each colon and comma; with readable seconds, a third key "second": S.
{"hour": 12, "minute": 59, "second": 7}
